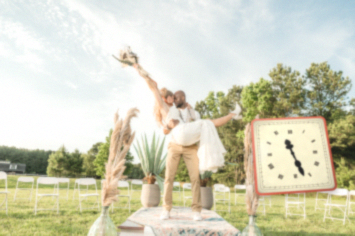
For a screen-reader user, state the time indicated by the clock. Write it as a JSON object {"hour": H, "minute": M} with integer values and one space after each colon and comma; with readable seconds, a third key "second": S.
{"hour": 11, "minute": 27}
